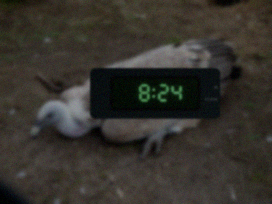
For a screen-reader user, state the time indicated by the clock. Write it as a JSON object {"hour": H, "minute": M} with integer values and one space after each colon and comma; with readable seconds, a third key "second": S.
{"hour": 8, "minute": 24}
